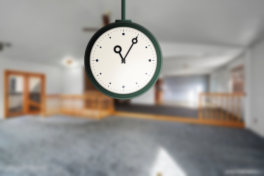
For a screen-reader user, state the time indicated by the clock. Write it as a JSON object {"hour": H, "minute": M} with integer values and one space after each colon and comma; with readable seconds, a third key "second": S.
{"hour": 11, "minute": 5}
